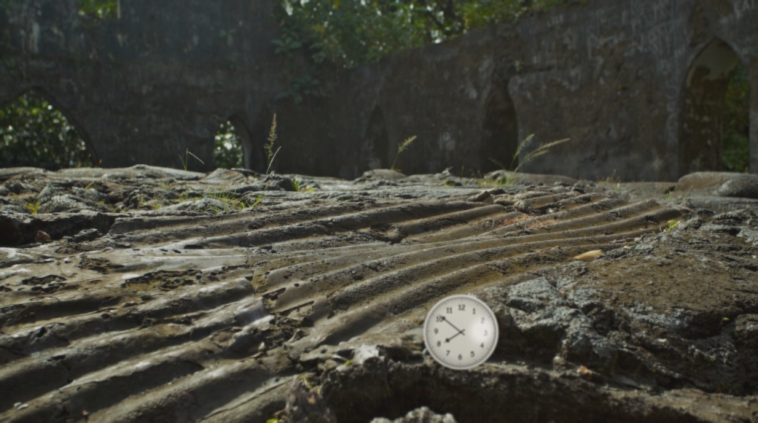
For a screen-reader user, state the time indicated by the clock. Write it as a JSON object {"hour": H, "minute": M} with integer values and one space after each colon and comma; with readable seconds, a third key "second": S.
{"hour": 7, "minute": 51}
